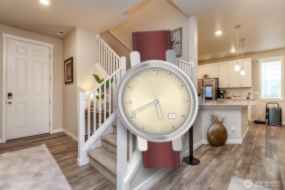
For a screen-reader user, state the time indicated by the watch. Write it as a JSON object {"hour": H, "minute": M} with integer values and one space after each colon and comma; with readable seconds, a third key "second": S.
{"hour": 5, "minute": 41}
